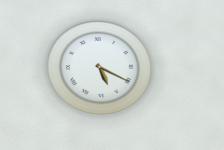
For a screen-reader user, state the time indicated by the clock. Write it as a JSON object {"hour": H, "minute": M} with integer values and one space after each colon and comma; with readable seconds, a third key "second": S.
{"hour": 5, "minute": 20}
